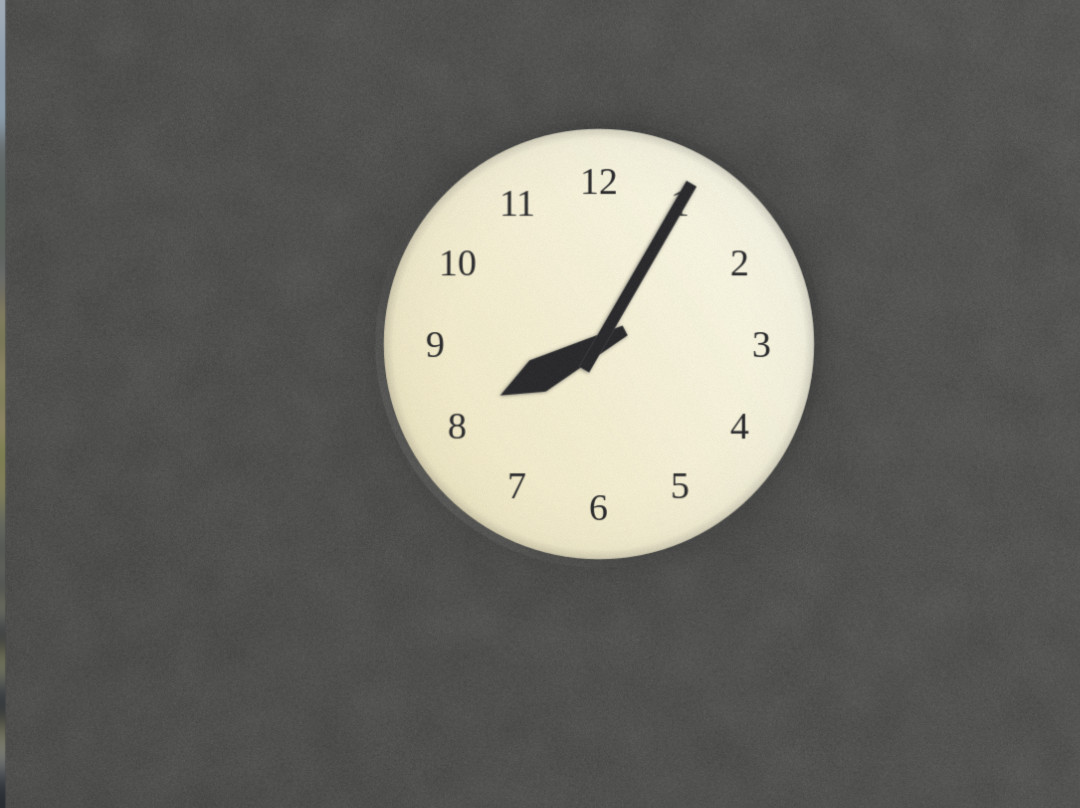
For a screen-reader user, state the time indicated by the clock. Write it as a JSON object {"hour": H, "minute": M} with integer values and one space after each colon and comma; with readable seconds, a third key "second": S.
{"hour": 8, "minute": 5}
